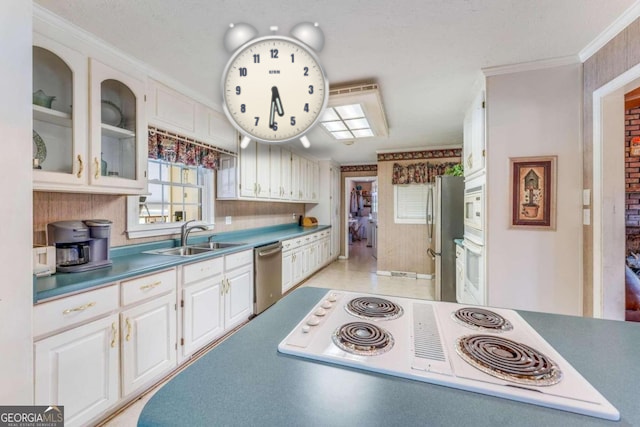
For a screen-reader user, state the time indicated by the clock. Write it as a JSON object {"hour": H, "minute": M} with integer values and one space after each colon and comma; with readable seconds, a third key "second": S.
{"hour": 5, "minute": 31}
